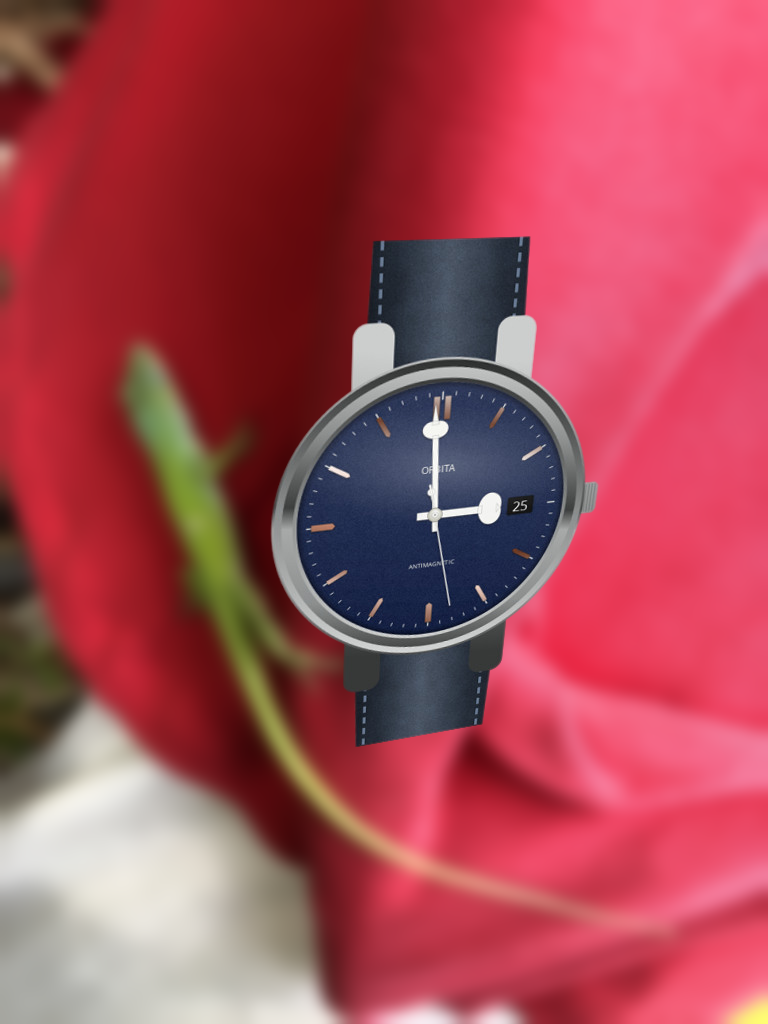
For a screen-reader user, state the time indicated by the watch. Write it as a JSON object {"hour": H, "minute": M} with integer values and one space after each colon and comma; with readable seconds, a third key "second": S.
{"hour": 2, "minute": 59, "second": 28}
